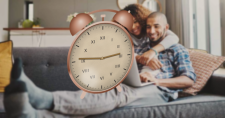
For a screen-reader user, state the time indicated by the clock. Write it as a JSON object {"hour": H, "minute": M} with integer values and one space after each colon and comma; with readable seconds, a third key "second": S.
{"hour": 2, "minute": 46}
